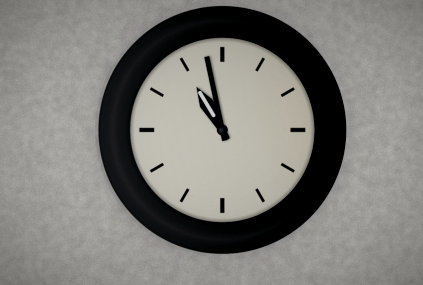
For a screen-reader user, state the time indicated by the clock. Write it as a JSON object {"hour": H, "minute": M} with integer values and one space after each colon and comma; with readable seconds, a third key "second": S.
{"hour": 10, "minute": 58}
